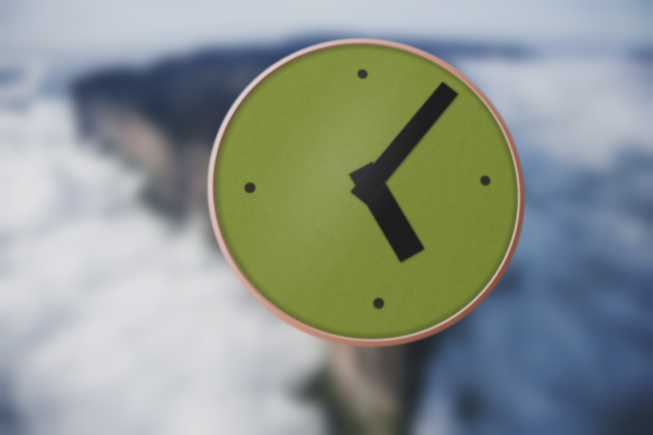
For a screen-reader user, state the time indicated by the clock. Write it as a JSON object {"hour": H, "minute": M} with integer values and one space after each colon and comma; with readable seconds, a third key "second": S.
{"hour": 5, "minute": 7}
